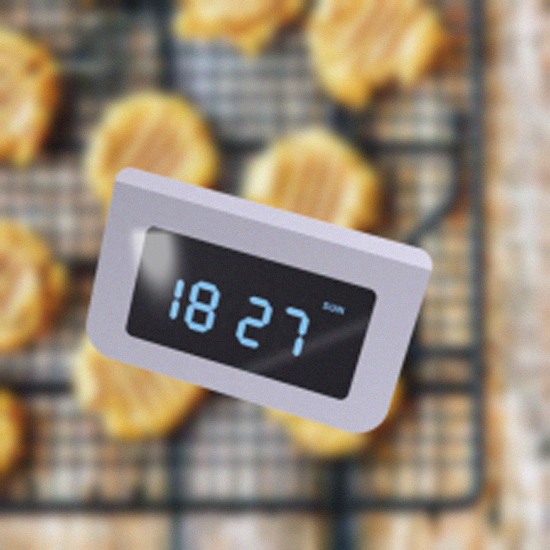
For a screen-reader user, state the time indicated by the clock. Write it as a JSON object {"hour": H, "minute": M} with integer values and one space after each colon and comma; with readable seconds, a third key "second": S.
{"hour": 18, "minute": 27}
